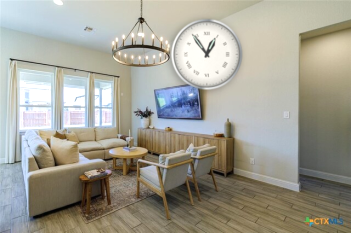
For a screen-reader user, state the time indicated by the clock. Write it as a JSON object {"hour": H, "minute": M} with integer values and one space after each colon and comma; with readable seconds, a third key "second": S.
{"hour": 12, "minute": 54}
